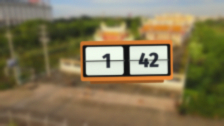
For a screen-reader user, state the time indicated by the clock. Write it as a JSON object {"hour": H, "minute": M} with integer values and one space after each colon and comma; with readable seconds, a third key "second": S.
{"hour": 1, "minute": 42}
